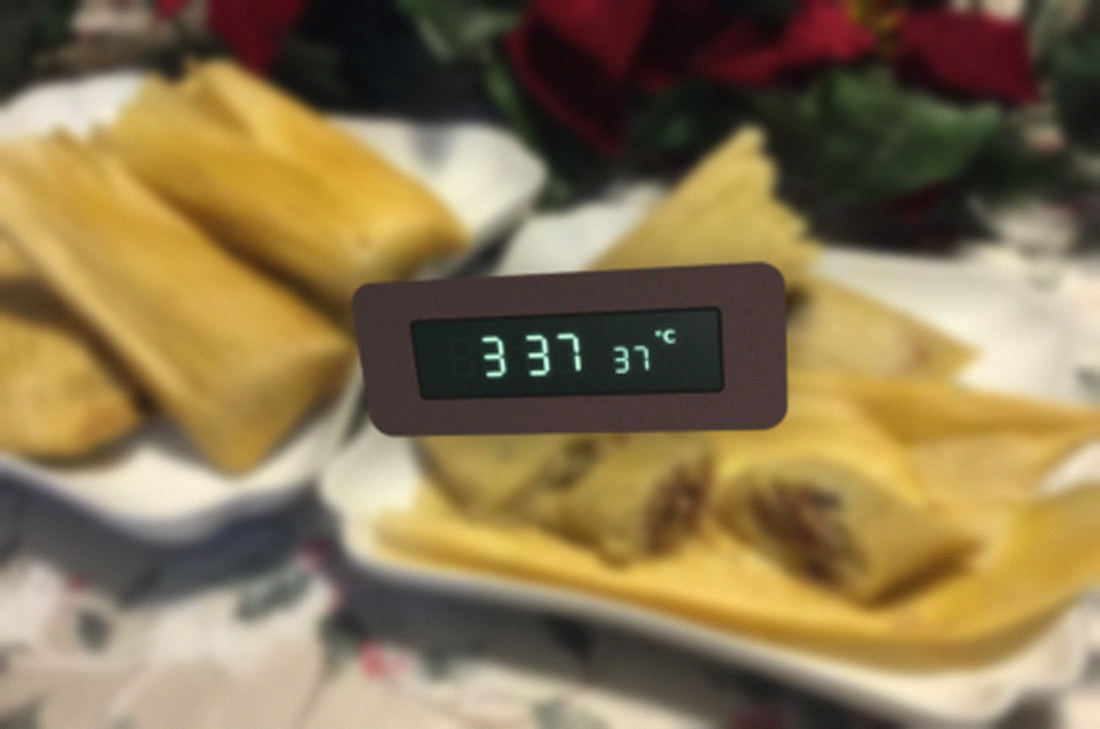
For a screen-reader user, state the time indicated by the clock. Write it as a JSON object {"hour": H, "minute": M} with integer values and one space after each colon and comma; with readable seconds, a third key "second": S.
{"hour": 3, "minute": 37}
